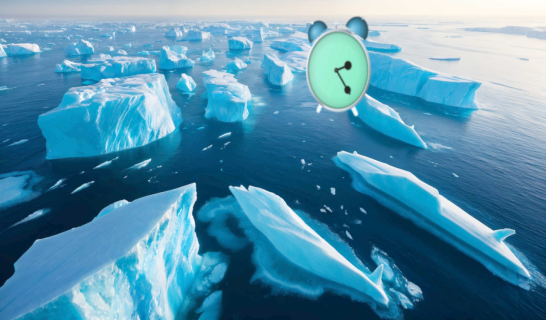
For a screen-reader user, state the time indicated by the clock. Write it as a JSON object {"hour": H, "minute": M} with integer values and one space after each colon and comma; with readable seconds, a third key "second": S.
{"hour": 2, "minute": 24}
